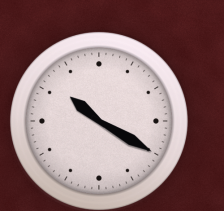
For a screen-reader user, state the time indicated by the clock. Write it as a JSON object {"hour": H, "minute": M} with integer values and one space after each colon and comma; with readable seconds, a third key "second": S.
{"hour": 10, "minute": 20}
